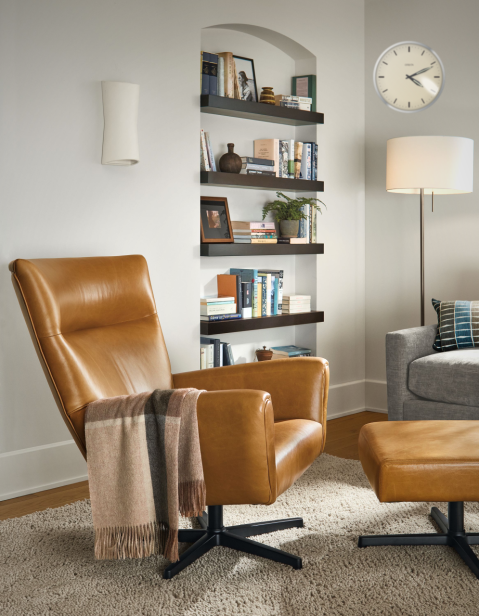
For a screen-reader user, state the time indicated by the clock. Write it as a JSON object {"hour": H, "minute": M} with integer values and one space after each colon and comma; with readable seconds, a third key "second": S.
{"hour": 4, "minute": 11}
